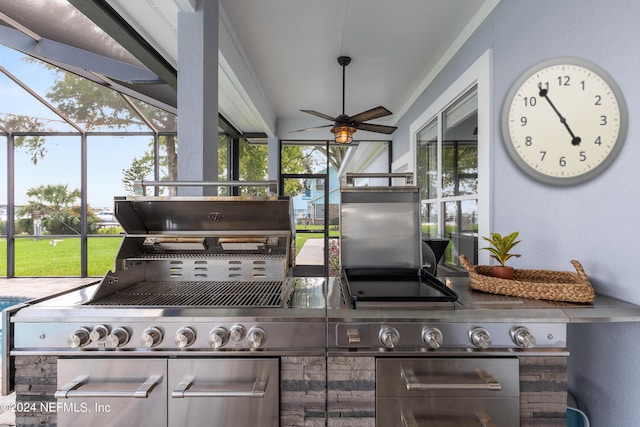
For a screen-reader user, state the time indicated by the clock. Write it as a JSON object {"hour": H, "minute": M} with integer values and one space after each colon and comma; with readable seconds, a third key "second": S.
{"hour": 4, "minute": 54}
